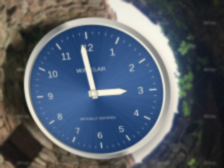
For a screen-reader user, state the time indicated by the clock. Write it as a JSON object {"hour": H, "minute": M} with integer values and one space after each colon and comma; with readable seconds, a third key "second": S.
{"hour": 2, "minute": 59}
